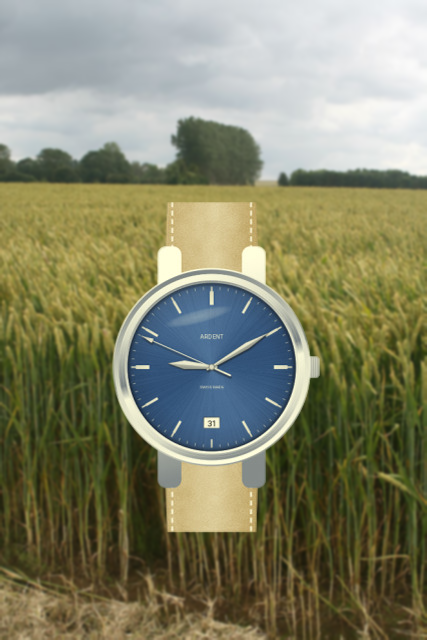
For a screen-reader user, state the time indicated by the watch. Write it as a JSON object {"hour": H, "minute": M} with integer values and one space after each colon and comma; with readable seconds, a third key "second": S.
{"hour": 9, "minute": 9, "second": 49}
